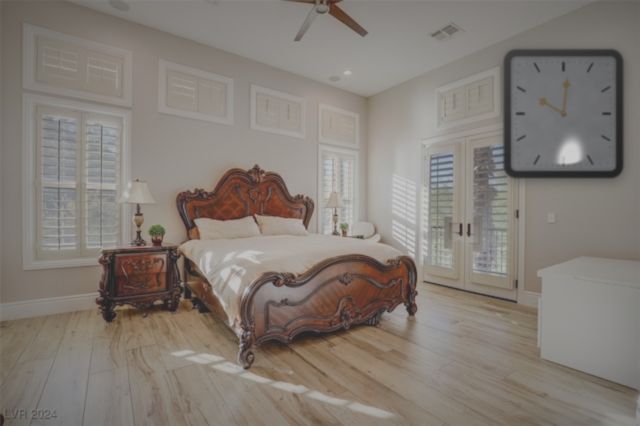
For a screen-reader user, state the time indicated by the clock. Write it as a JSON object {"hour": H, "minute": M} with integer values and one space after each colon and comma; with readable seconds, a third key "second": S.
{"hour": 10, "minute": 1}
